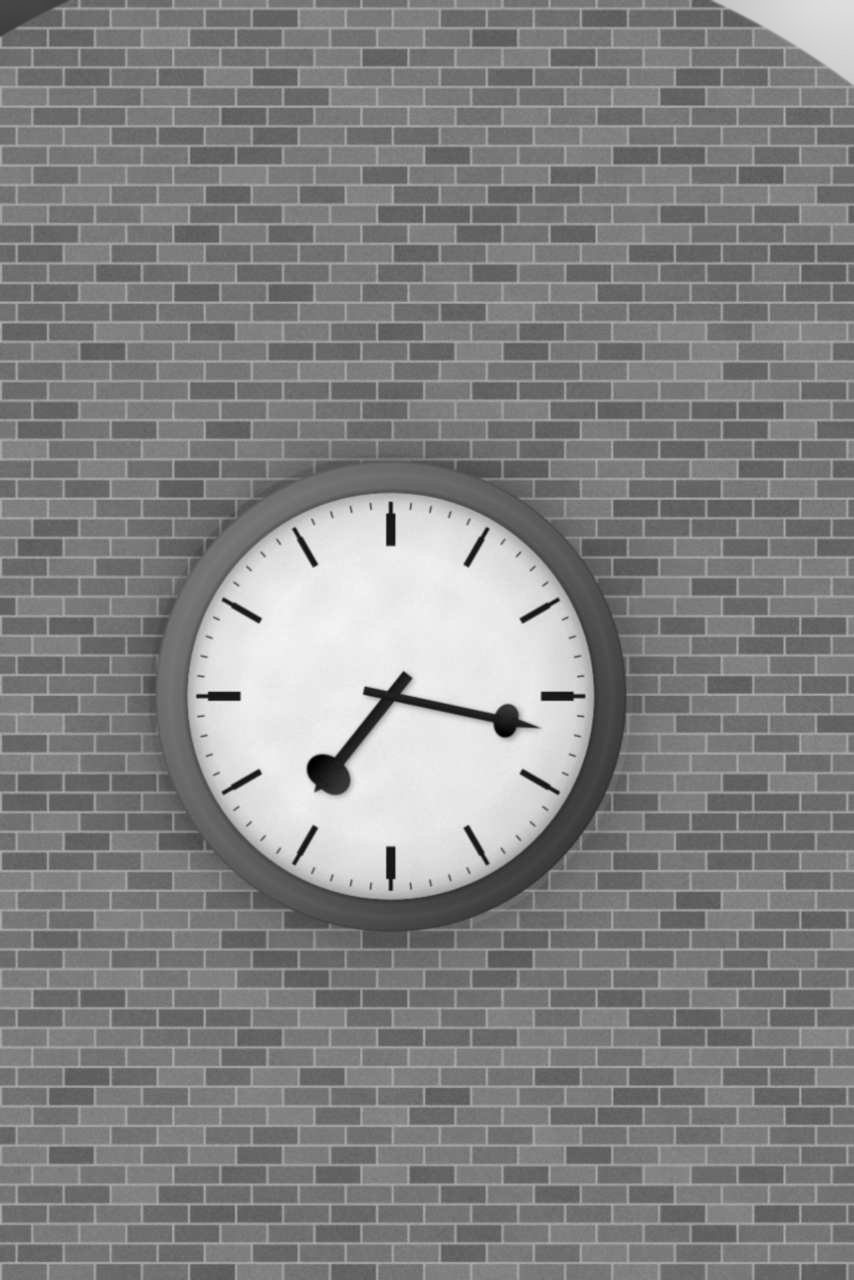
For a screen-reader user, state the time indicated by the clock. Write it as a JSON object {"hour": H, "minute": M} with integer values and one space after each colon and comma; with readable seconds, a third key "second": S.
{"hour": 7, "minute": 17}
